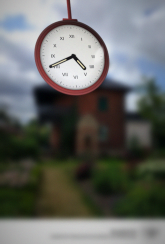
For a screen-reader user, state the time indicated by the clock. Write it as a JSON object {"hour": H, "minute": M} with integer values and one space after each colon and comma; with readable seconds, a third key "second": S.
{"hour": 4, "minute": 41}
